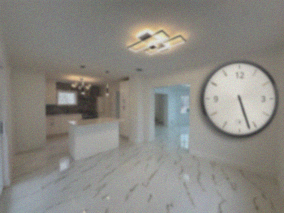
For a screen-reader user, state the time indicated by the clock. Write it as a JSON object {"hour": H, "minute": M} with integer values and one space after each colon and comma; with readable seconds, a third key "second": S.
{"hour": 5, "minute": 27}
